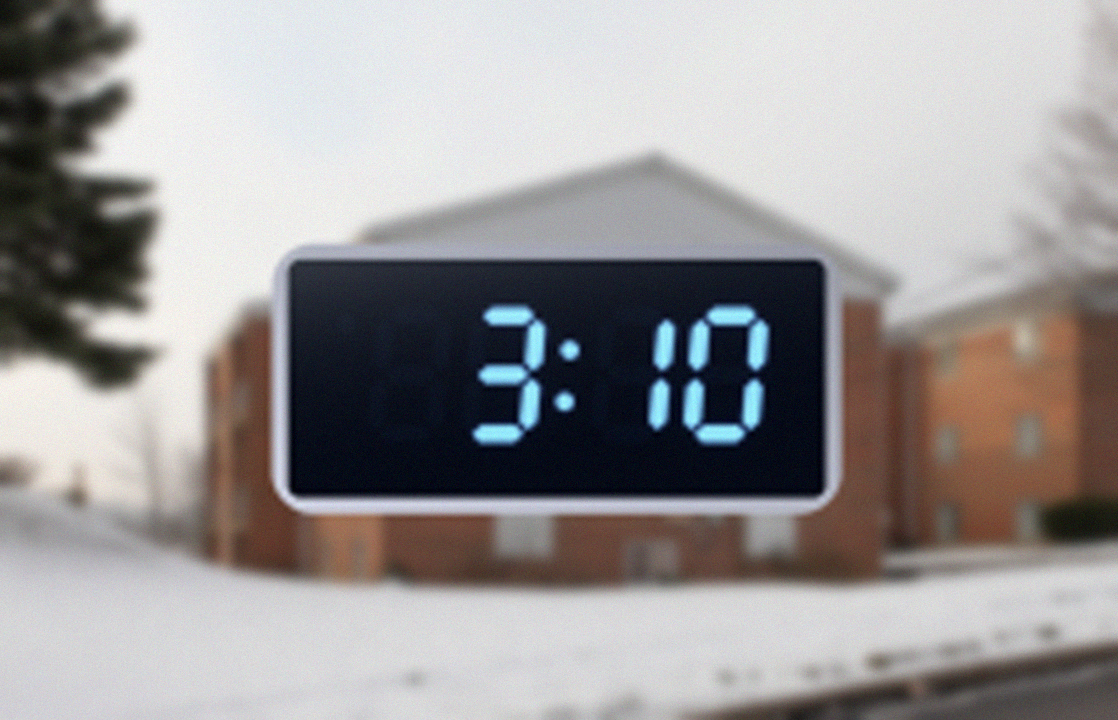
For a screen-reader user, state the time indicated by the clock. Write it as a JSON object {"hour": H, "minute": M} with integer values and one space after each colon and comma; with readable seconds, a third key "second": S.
{"hour": 3, "minute": 10}
